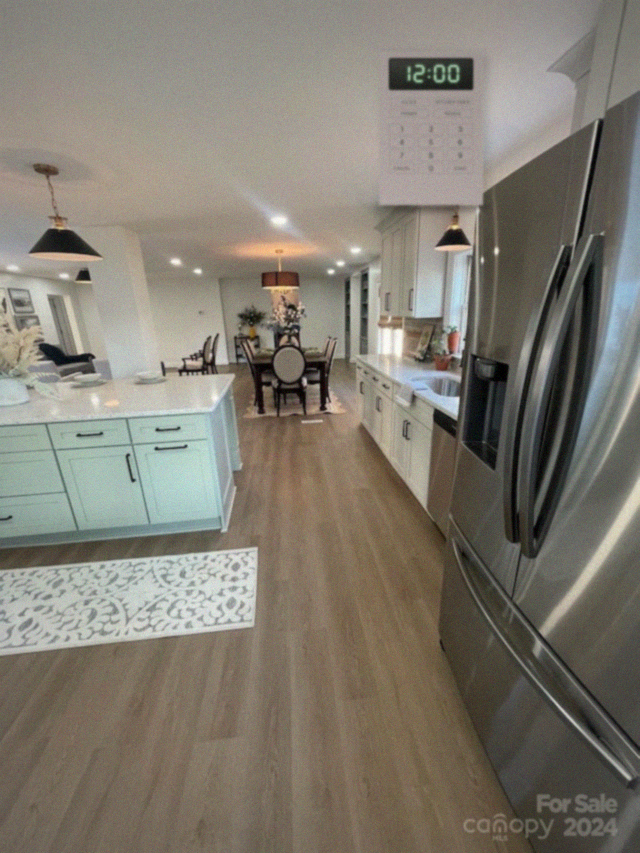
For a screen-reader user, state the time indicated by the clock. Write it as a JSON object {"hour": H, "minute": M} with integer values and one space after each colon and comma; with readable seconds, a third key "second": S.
{"hour": 12, "minute": 0}
